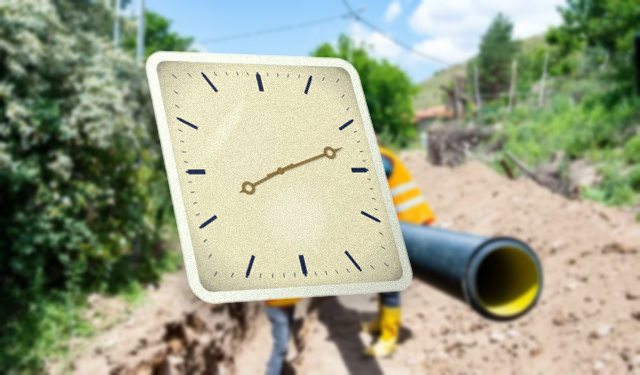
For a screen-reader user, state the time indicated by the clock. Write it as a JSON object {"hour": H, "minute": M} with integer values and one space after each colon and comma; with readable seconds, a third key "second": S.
{"hour": 8, "minute": 12}
